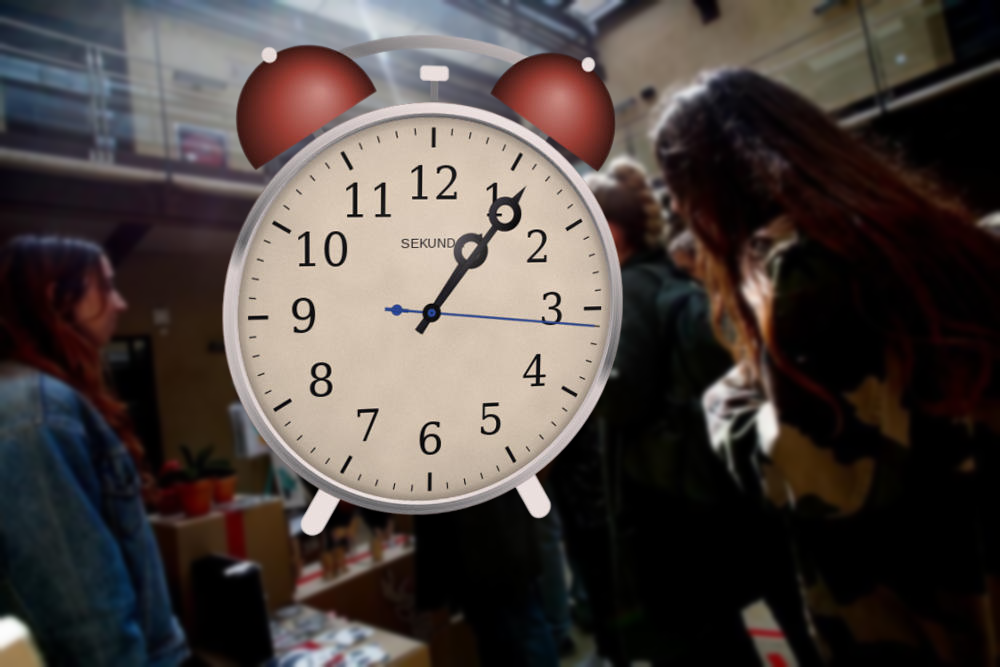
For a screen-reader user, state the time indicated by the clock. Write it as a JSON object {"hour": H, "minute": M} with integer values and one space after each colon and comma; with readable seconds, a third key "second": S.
{"hour": 1, "minute": 6, "second": 16}
